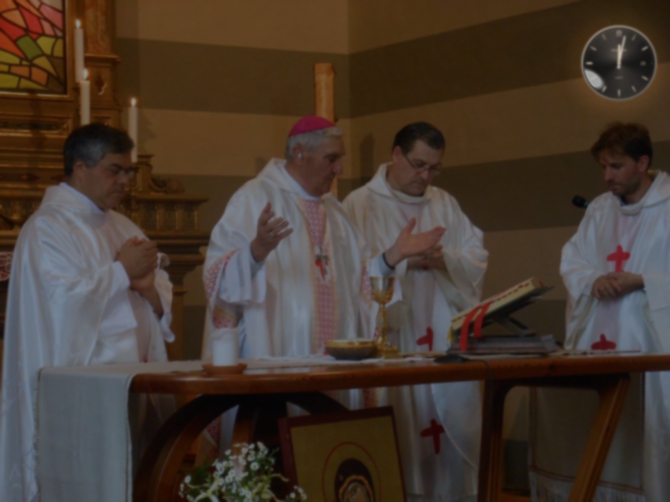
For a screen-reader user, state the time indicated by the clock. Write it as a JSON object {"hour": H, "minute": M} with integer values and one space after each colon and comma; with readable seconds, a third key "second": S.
{"hour": 12, "minute": 2}
